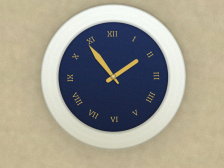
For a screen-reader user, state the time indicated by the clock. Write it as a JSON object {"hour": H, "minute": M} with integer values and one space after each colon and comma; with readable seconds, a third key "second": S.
{"hour": 1, "minute": 54}
